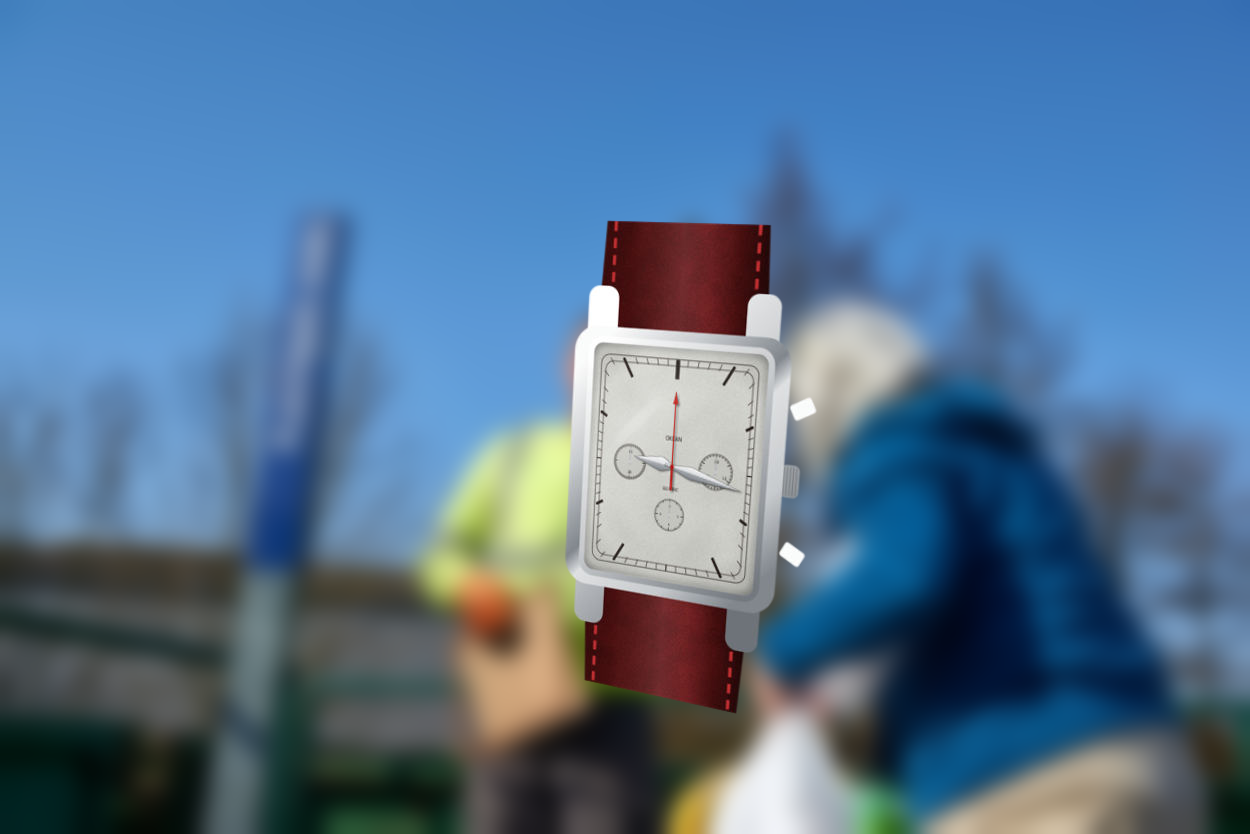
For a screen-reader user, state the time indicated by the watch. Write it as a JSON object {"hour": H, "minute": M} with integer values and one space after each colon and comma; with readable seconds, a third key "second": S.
{"hour": 9, "minute": 17}
